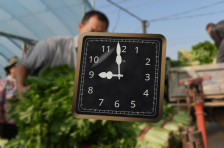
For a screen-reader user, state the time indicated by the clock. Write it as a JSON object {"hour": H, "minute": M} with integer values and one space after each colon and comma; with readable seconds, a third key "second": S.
{"hour": 8, "minute": 59}
